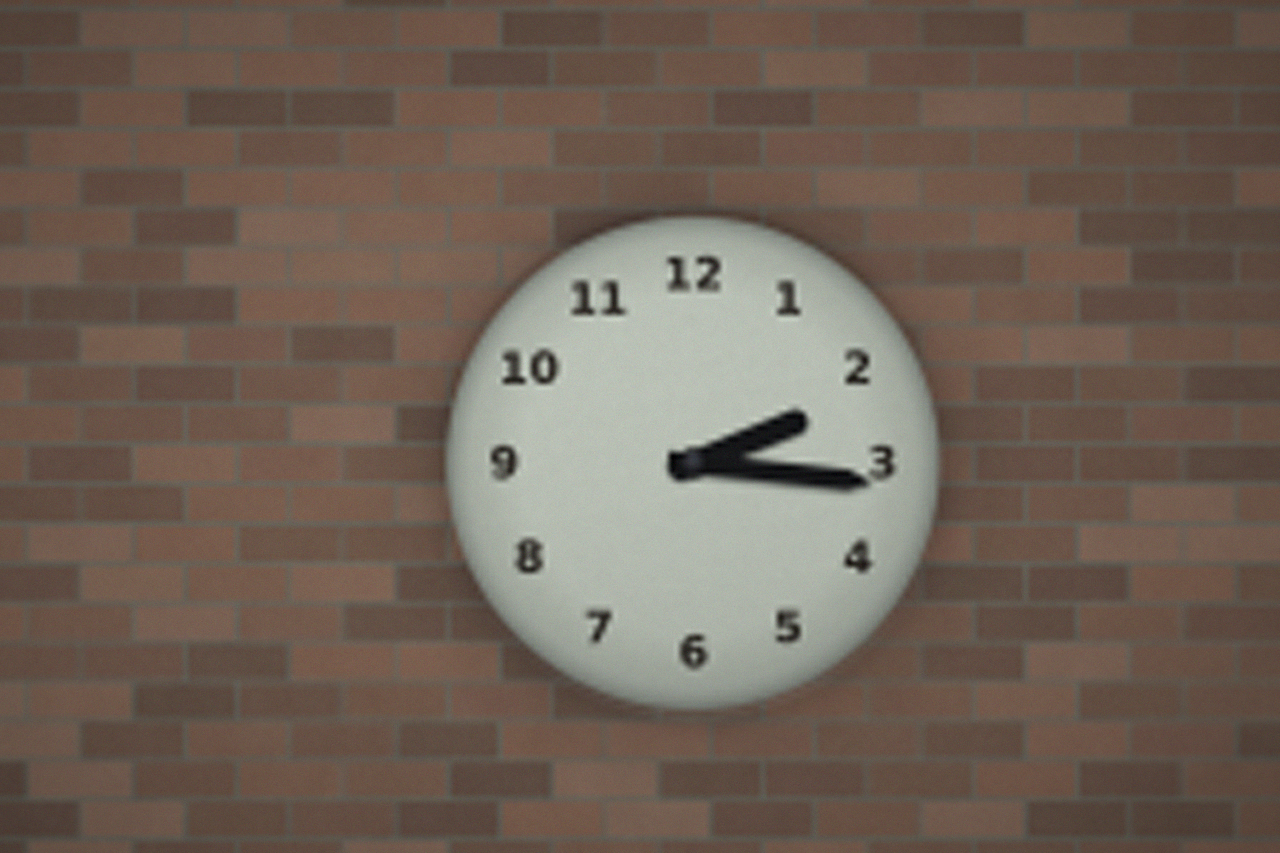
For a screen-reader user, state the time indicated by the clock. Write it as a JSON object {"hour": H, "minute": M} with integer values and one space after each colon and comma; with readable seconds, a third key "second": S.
{"hour": 2, "minute": 16}
